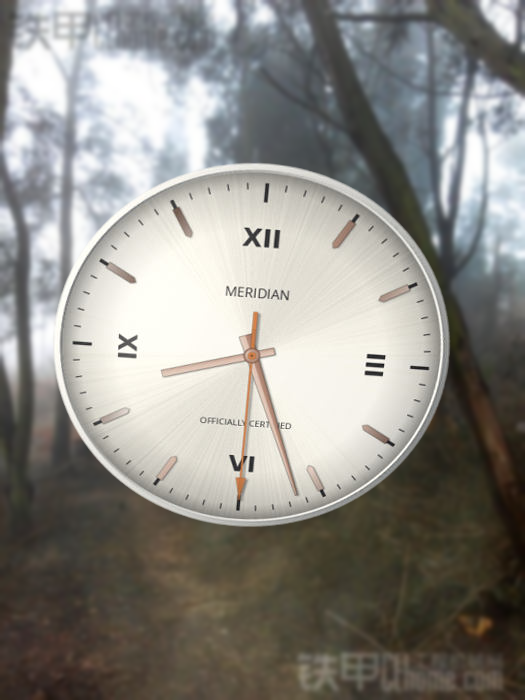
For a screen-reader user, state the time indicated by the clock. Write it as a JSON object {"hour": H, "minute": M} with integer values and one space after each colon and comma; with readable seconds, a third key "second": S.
{"hour": 8, "minute": 26, "second": 30}
